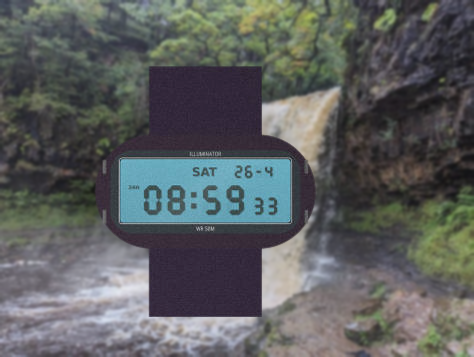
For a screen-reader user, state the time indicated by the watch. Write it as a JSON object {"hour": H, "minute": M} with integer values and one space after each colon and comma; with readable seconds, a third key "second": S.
{"hour": 8, "minute": 59, "second": 33}
